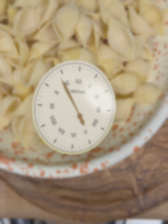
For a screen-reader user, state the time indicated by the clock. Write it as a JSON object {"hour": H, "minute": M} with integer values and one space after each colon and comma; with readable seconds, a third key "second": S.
{"hour": 4, "minute": 54}
